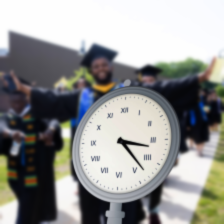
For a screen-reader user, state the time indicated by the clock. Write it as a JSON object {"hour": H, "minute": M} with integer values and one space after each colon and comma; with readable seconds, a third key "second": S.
{"hour": 3, "minute": 23}
